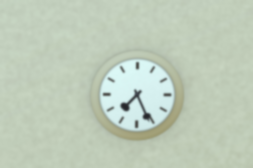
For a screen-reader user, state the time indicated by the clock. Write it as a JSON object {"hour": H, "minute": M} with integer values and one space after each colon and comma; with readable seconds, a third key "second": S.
{"hour": 7, "minute": 26}
